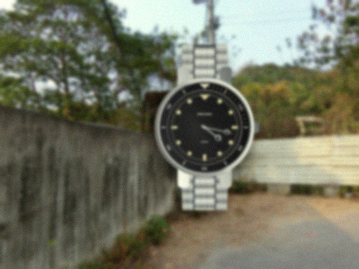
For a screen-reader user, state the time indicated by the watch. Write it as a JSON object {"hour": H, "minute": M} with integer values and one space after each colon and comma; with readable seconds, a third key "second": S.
{"hour": 4, "minute": 17}
